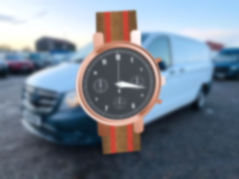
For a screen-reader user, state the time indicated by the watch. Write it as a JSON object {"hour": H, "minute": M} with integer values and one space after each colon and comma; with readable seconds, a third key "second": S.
{"hour": 3, "minute": 17}
